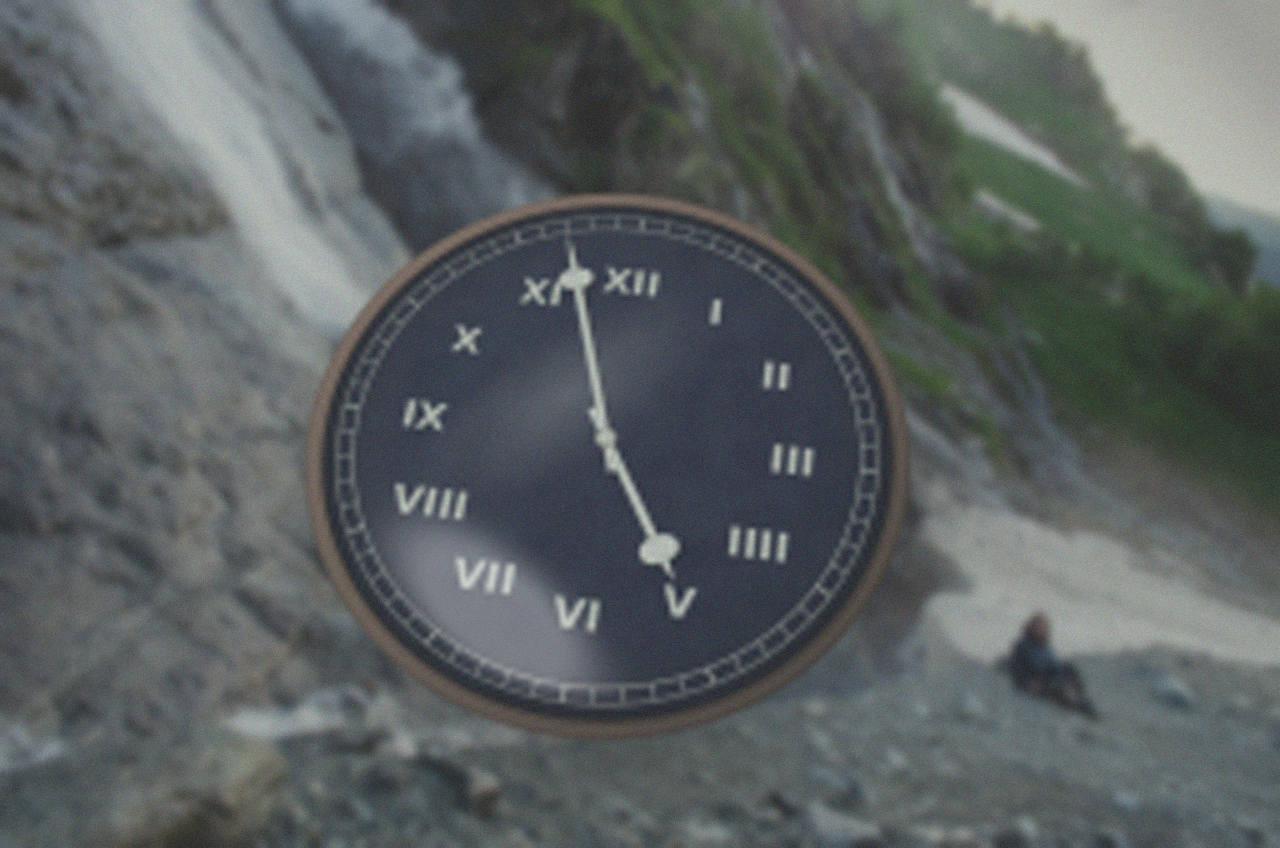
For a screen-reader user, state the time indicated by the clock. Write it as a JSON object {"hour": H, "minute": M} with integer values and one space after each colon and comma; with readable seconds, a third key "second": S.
{"hour": 4, "minute": 57}
